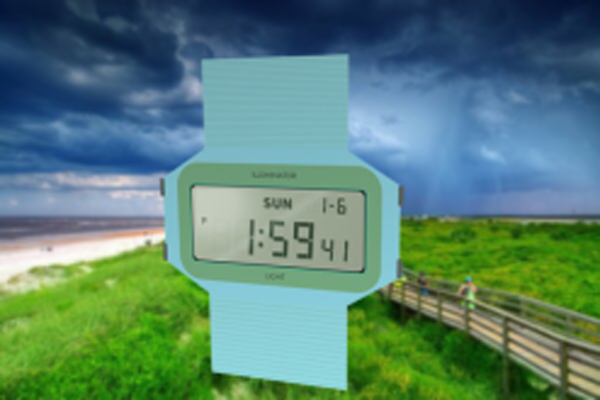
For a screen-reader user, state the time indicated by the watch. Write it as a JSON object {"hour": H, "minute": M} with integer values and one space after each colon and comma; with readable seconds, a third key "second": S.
{"hour": 1, "minute": 59, "second": 41}
